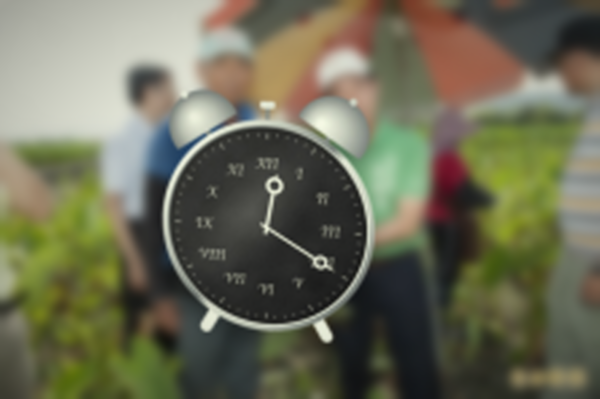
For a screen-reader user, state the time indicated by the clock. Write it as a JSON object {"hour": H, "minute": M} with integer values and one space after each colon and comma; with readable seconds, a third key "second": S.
{"hour": 12, "minute": 20}
